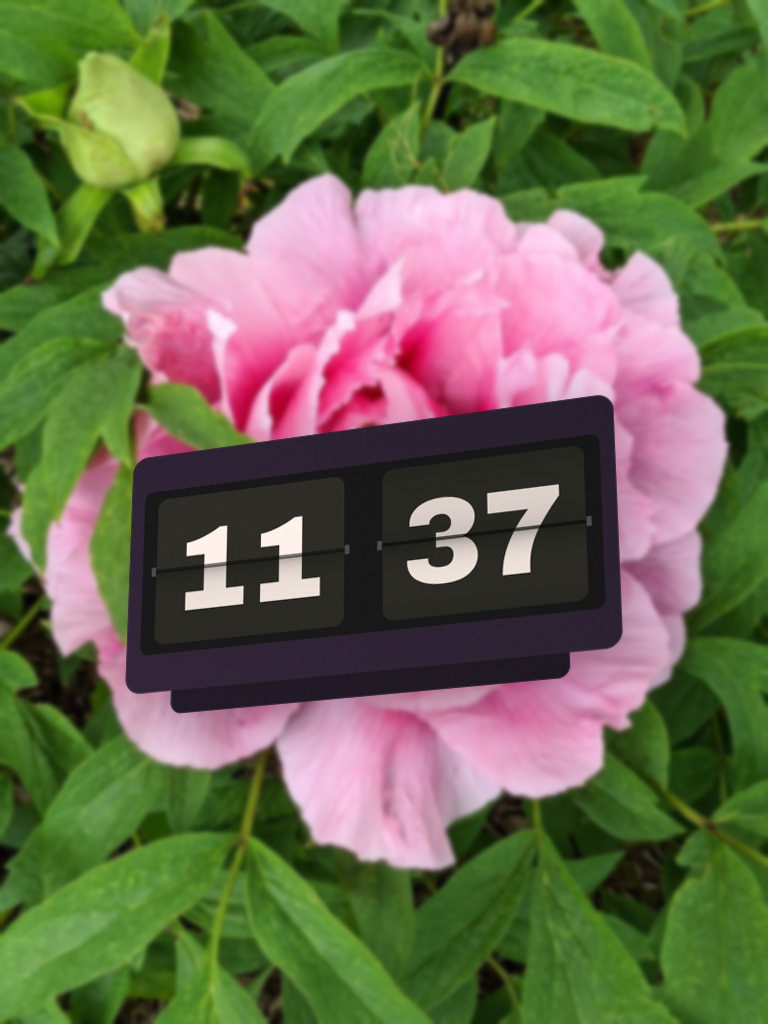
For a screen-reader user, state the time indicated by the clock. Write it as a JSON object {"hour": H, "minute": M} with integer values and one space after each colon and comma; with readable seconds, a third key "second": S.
{"hour": 11, "minute": 37}
